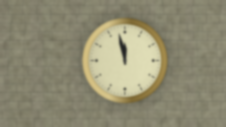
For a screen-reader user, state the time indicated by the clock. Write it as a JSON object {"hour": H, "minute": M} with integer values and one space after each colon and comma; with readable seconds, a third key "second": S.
{"hour": 11, "minute": 58}
